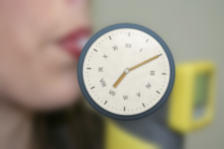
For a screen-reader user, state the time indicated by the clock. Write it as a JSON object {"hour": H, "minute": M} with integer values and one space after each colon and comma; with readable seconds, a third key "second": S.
{"hour": 7, "minute": 10}
